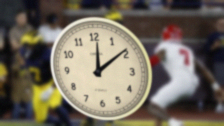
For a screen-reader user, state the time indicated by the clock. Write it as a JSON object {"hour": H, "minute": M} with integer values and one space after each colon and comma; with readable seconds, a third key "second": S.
{"hour": 12, "minute": 9}
